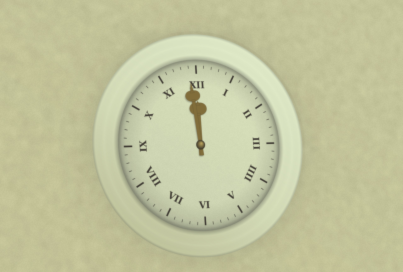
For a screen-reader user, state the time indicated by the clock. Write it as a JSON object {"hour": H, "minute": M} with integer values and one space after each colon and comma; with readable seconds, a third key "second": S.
{"hour": 11, "minute": 59}
